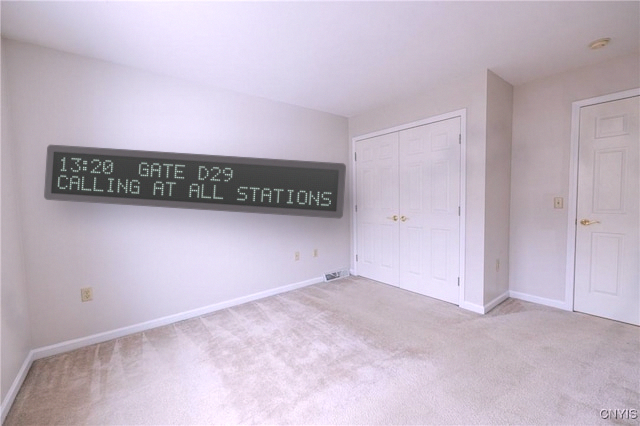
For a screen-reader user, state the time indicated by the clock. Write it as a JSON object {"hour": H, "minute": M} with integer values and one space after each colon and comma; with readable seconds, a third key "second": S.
{"hour": 13, "minute": 20}
